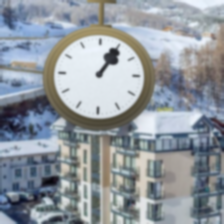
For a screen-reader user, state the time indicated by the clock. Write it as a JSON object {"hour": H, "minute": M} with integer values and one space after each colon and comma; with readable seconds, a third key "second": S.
{"hour": 1, "minute": 5}
